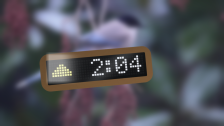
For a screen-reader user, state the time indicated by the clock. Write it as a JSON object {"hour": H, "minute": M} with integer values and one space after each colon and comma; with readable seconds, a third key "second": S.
{"hour": 2, "minute": 4}
